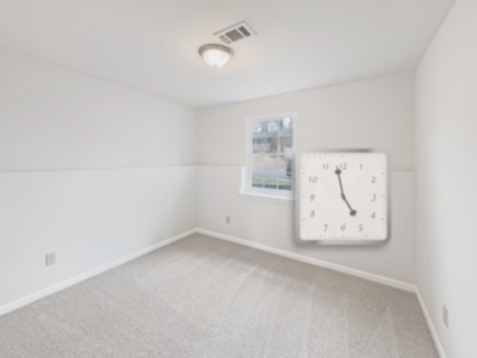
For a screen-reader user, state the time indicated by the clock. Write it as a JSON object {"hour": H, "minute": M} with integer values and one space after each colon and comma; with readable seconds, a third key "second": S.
{"hour": 4, "minute": 58}
